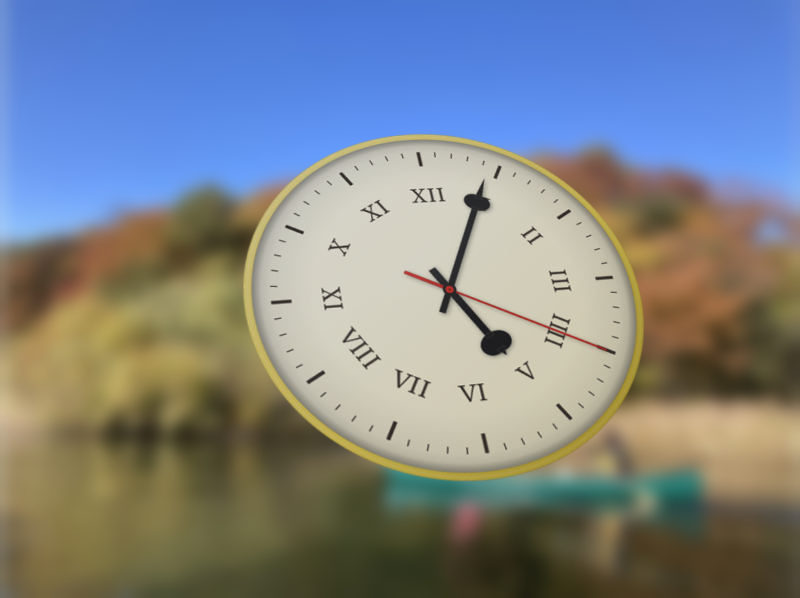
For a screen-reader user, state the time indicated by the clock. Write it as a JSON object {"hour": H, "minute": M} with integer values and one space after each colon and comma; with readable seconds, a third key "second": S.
{"hour": 5, "minute": 4, "second": 20}
